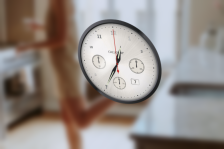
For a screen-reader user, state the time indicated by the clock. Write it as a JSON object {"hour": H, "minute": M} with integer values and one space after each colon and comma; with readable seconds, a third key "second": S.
{"hour": 12, "minute": 35}
